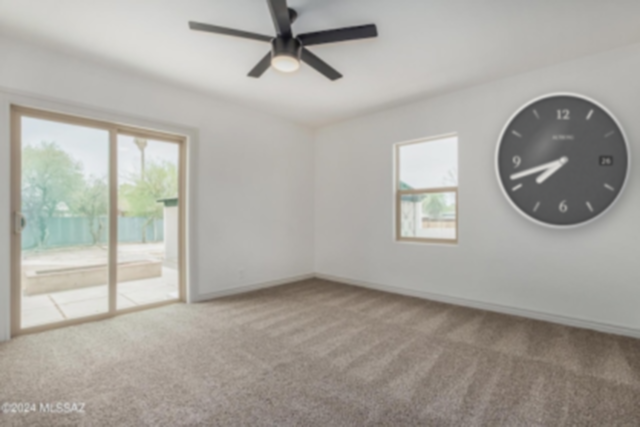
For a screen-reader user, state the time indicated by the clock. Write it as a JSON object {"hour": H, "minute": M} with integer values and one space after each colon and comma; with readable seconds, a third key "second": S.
{"hour": 7, "minute": 42}
